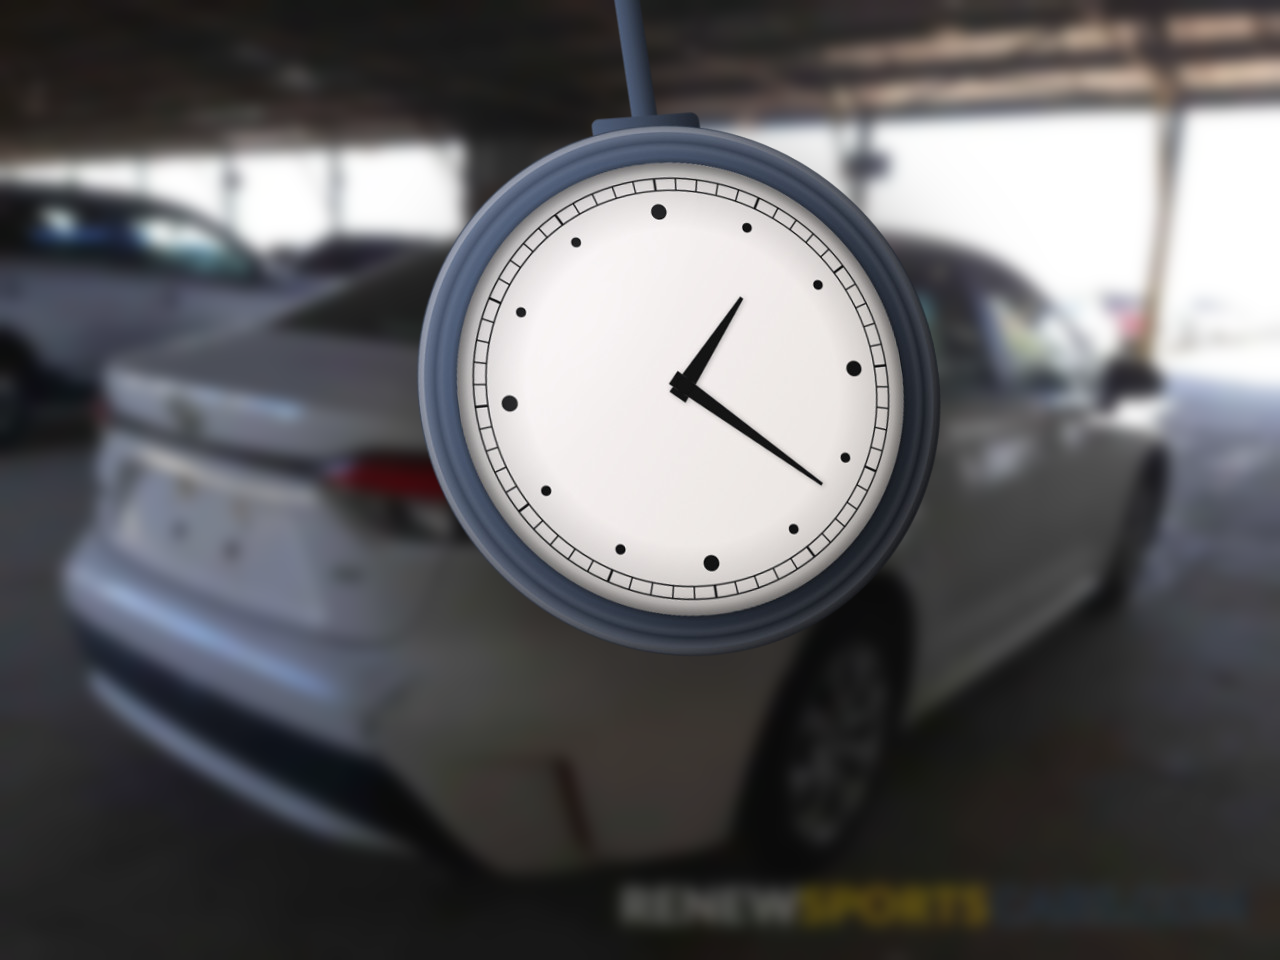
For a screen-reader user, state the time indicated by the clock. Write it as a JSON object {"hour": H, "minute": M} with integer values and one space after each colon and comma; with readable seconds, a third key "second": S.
{"hour": 1, "minute": 22}
